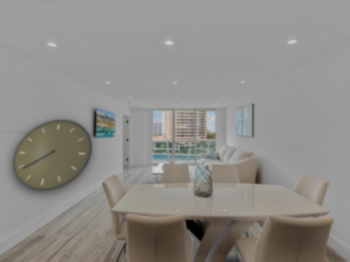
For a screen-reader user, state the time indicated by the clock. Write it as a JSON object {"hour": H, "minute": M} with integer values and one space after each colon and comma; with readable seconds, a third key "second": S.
{"hour": 7, "minute": 39}
